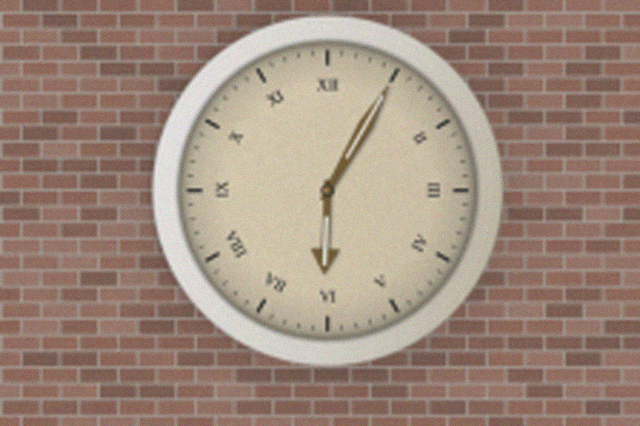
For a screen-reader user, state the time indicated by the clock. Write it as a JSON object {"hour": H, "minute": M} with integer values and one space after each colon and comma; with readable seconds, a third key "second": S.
{"hour": 6, "minute": 5}
